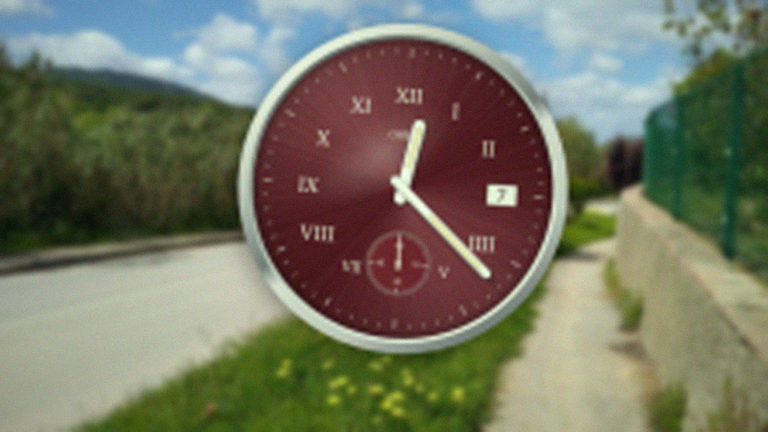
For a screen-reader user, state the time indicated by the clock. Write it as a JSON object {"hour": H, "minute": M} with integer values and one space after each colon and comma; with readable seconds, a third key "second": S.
{"hour": 12, "minute": 22}
